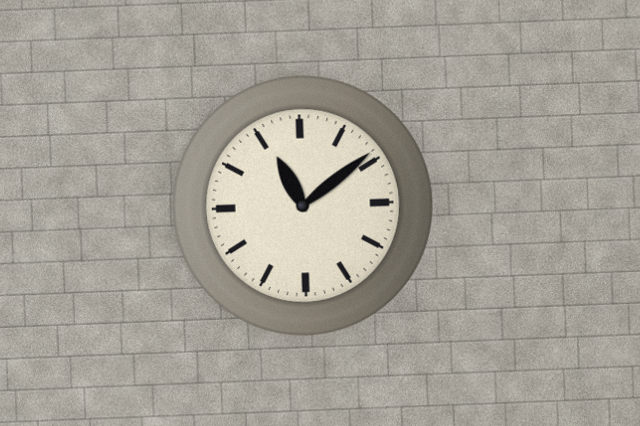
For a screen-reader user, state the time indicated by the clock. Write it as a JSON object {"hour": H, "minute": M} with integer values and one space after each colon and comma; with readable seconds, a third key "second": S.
{"hour": 11, "minute": 9}
